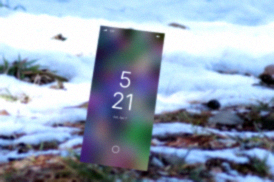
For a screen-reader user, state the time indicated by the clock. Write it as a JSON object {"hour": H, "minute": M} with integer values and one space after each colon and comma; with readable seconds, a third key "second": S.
{"hour": 5, "minute": 21}
